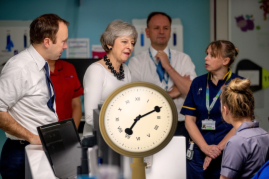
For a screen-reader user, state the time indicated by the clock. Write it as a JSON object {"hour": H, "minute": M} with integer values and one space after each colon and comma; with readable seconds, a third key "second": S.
{"hour": 7, "minute": 11}
